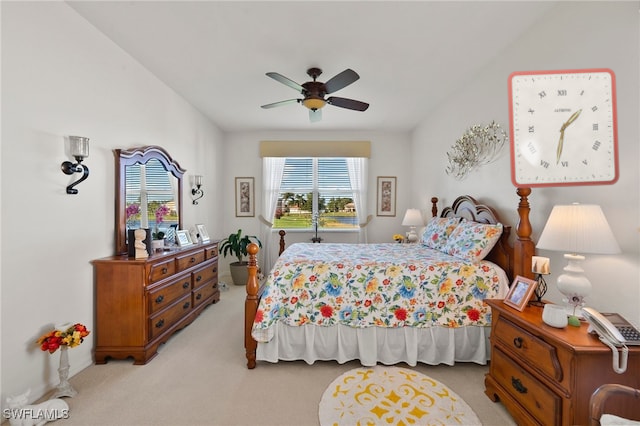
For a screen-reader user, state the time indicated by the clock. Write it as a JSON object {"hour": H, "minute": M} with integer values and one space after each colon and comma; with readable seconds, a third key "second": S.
{"hour": 1, "minute": 32}
